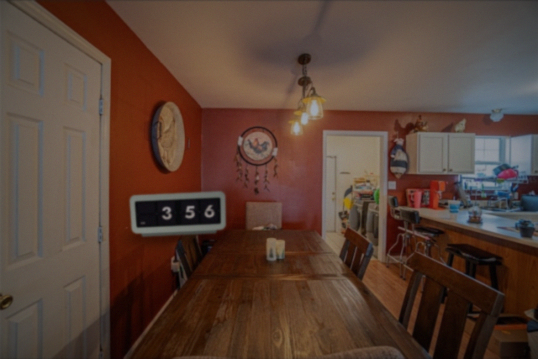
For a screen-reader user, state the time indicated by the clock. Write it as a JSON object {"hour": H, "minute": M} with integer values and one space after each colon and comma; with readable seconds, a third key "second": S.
{"hour": 3, "minute": 56}
